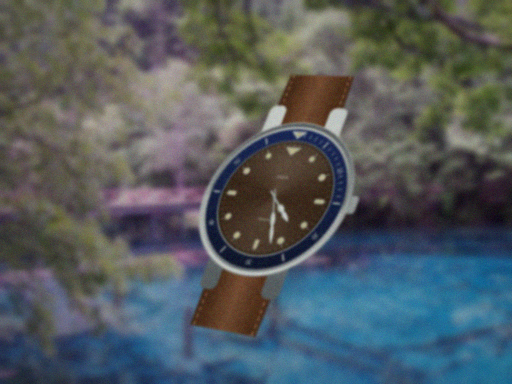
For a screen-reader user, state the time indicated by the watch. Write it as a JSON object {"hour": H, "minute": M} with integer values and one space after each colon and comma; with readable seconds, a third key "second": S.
{"hour": 4, "minute": 27}
